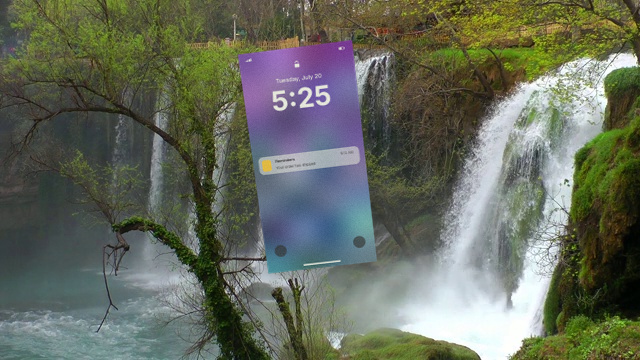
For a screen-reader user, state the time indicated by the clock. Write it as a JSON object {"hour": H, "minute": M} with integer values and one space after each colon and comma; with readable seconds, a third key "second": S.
{"hour": 5, "minute": 25}
